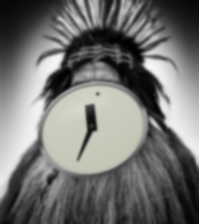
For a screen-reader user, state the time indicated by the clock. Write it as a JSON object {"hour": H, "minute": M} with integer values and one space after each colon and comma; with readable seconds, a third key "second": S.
{"hour": 11, "minute": 32}
